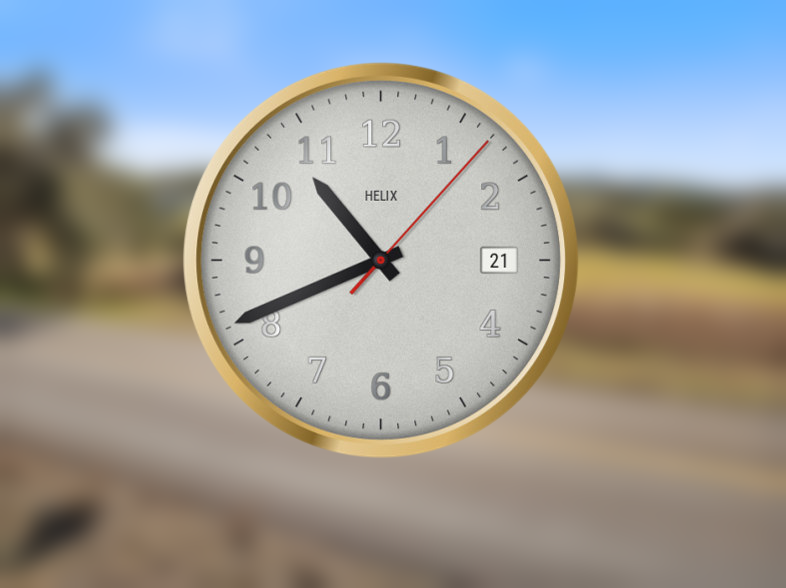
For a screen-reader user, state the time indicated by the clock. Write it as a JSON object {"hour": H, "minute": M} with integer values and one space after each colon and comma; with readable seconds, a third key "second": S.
{"hour": 10, "minute": 41, "second": 7}
